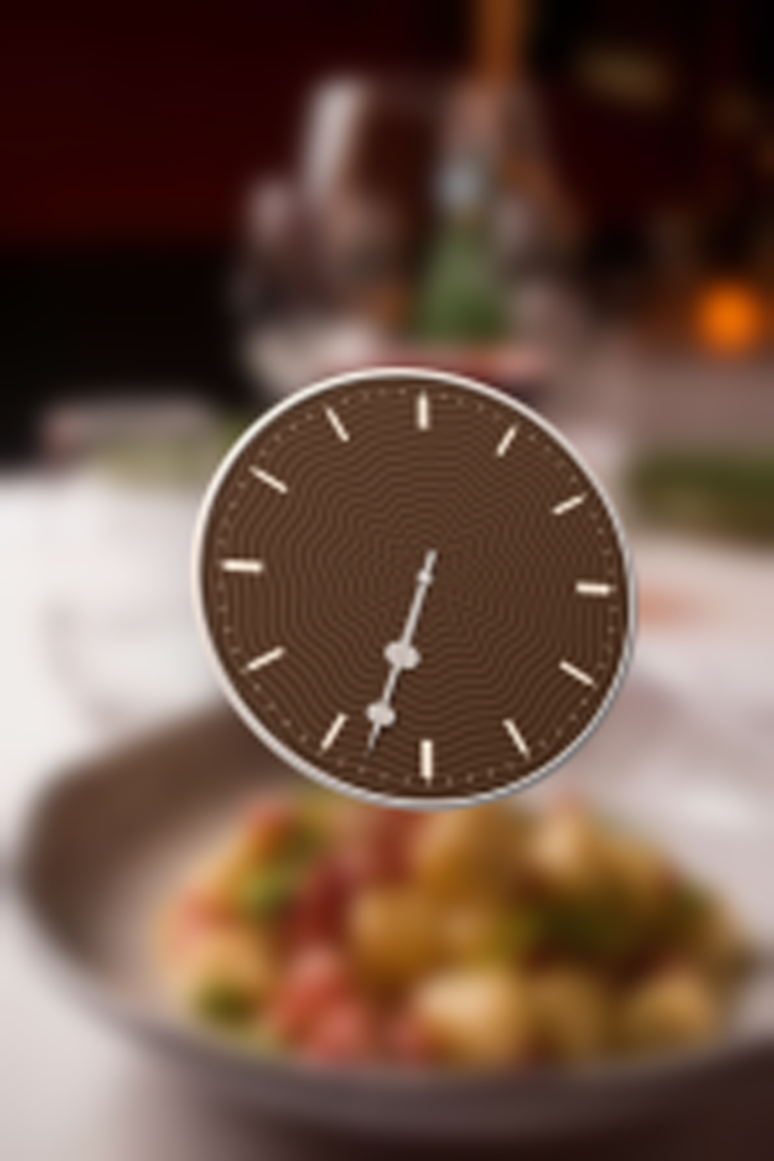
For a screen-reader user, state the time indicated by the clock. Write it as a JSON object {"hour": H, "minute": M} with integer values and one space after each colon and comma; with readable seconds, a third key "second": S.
{"hour": 6, "minute": 33}
